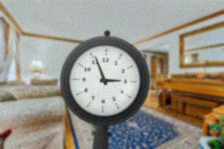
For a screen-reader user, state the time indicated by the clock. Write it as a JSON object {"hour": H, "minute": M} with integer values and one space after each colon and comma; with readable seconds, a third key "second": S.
{"hour": 2, "minute": 56}
